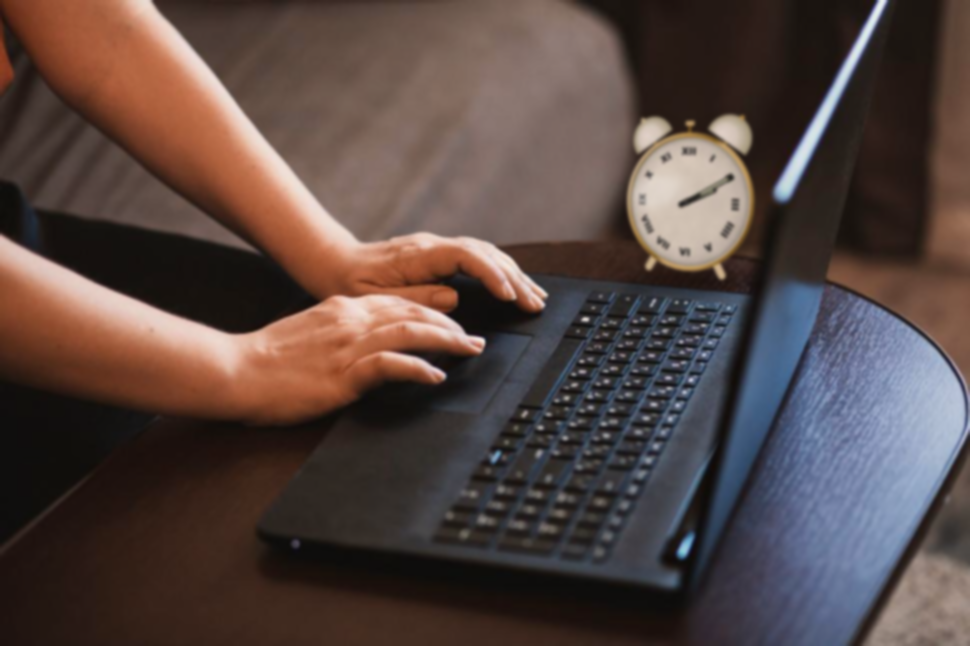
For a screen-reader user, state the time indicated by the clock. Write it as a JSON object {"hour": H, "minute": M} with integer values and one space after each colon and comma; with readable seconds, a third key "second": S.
{"hour": 2, "minute": 10}
